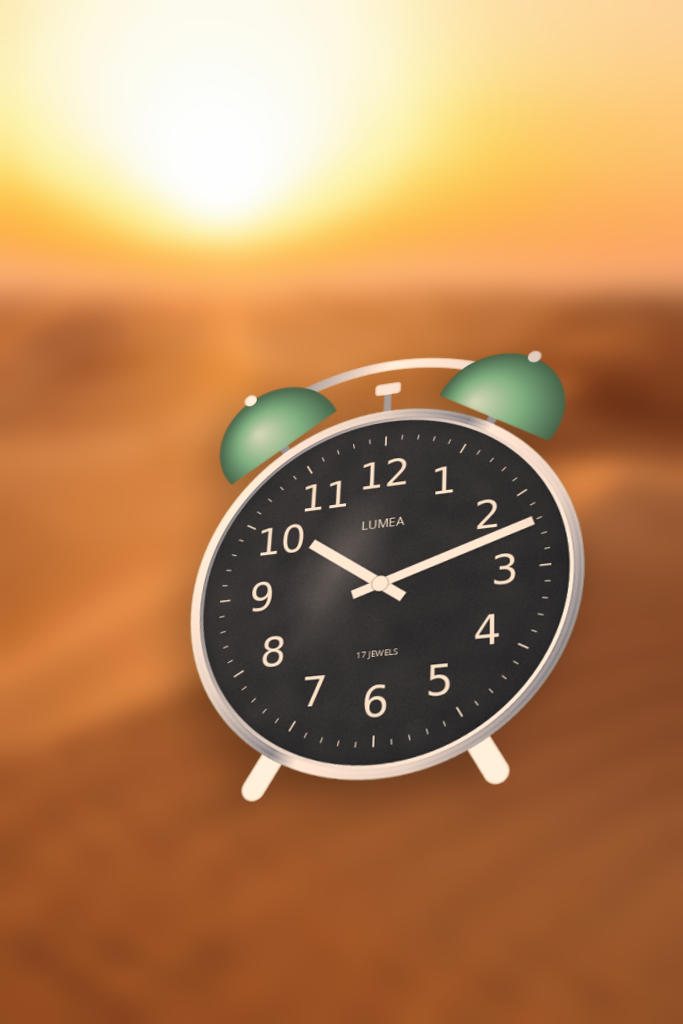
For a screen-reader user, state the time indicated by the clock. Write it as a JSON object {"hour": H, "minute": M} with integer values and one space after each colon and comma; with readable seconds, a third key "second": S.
{"hour": 10, "minute": 12}
